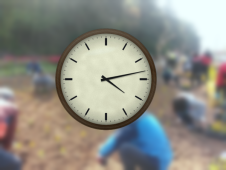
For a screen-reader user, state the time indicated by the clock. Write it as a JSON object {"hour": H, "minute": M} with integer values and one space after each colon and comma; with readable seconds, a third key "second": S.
{"hour": 4, "minute": 13}
